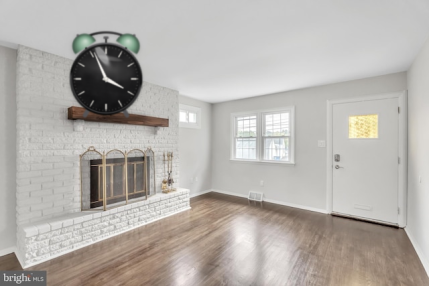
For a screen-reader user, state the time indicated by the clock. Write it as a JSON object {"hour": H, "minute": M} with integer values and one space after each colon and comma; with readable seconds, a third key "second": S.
{"hour": 3, "minute": 56}
